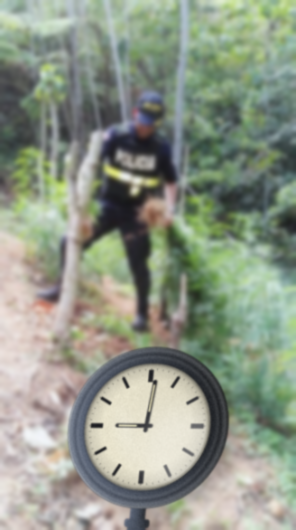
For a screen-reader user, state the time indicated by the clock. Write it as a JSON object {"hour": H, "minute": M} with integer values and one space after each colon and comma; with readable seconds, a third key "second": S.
{"hour": 9, "minute": 1}
